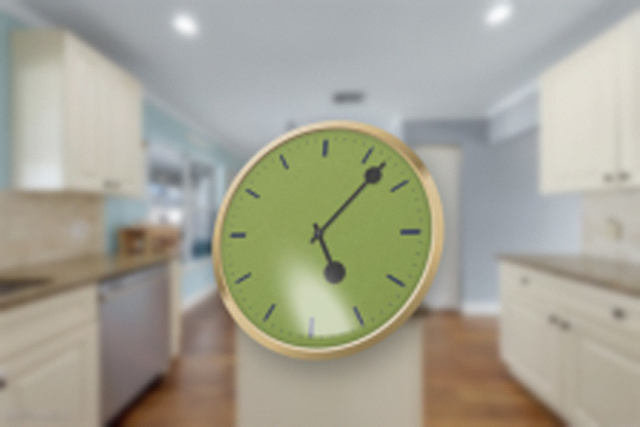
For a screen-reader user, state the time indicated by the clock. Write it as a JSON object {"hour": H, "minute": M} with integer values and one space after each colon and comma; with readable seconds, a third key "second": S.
{"hour": 5, "minute": 7}
